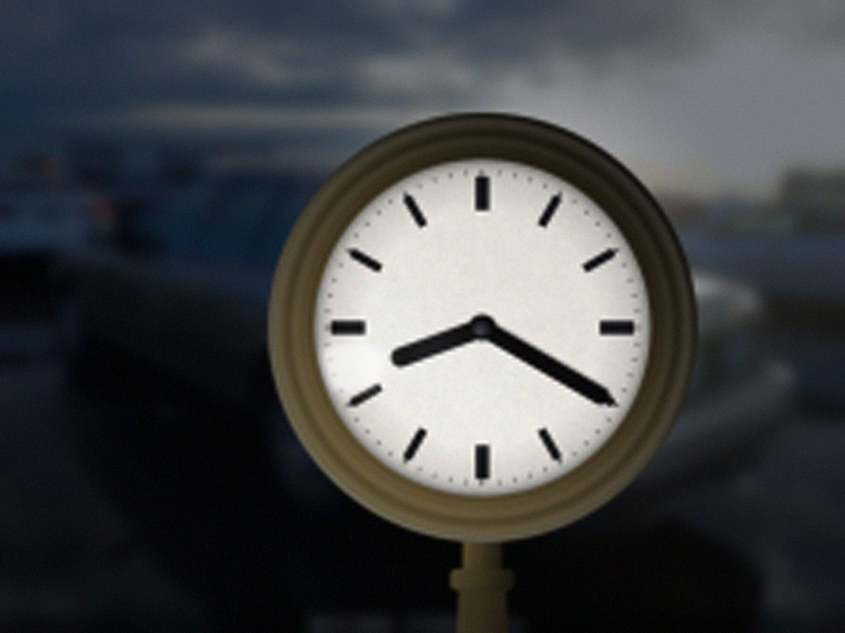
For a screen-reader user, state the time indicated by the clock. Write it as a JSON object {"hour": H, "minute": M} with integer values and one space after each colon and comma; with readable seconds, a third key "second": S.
{"hour": 8, "minute": 20}
